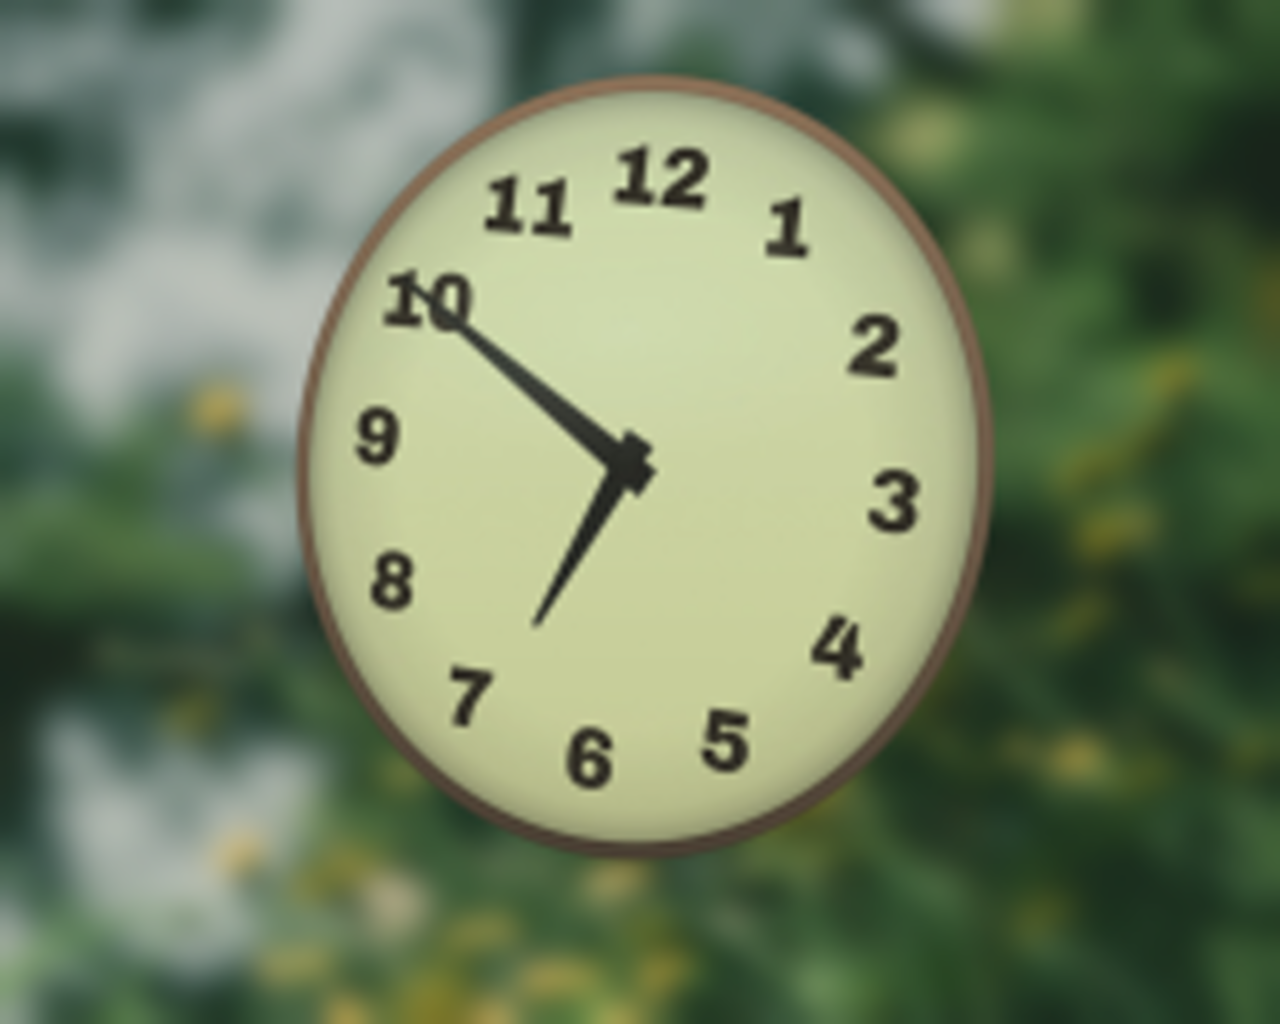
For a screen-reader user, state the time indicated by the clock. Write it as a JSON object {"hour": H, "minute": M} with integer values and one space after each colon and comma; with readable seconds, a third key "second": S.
{"hour": 6, "minute": 50}
